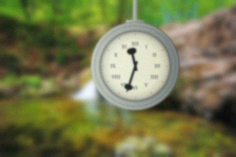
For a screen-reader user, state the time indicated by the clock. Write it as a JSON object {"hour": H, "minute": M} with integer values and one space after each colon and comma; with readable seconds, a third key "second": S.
{"hour": 11, "minute": 33}
